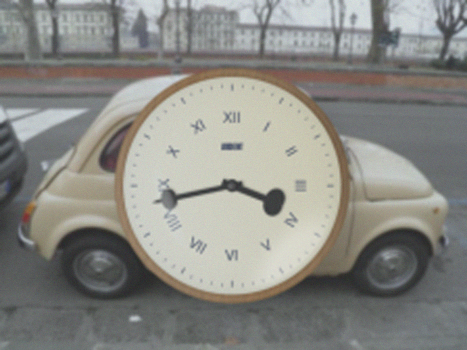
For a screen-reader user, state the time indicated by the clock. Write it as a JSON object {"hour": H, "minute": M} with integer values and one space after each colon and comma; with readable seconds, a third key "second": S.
{"hour": 3, "minute": 43}
